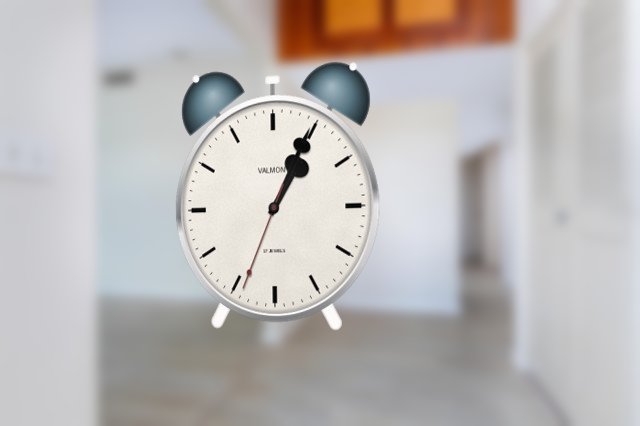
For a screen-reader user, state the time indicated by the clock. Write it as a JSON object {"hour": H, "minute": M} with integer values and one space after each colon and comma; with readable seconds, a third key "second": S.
{"hour": 1, "minute": 4, "second": 34}
